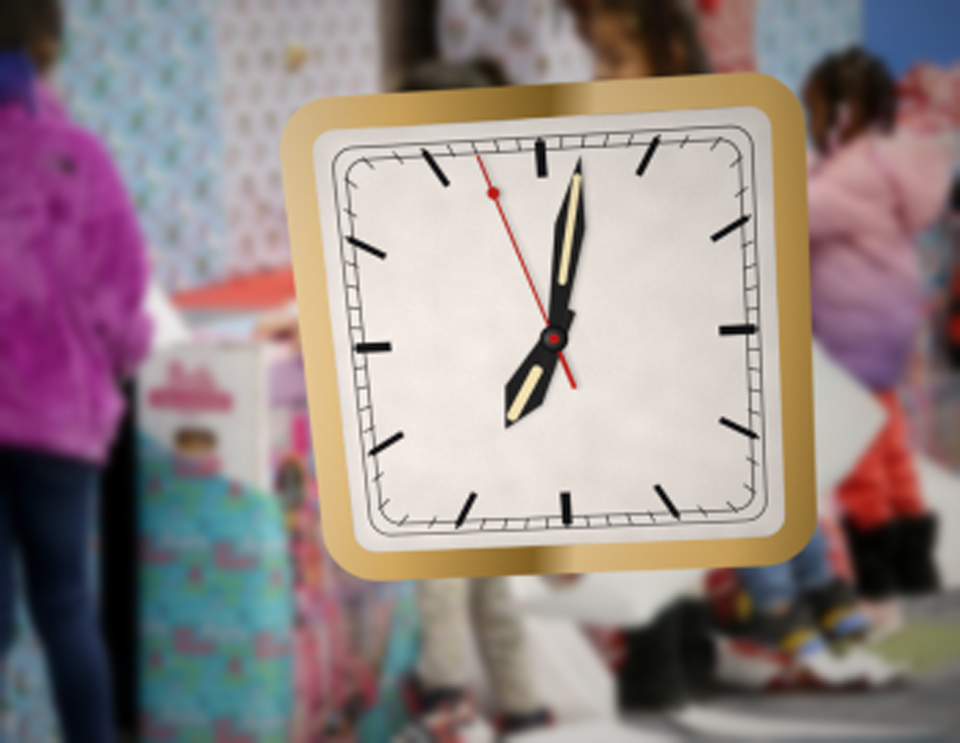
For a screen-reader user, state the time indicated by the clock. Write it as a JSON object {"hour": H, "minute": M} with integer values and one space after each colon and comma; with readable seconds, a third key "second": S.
{"hour": 7, "minute": 1, "second": 57}
